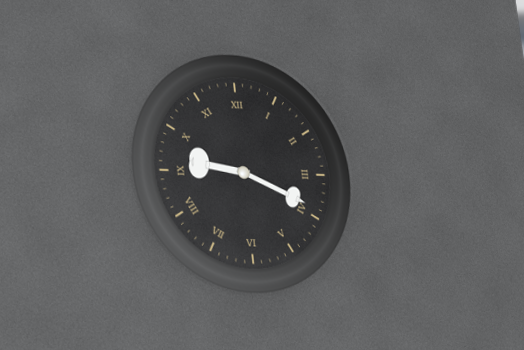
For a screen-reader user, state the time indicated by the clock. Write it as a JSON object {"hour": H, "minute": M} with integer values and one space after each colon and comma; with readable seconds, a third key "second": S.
{"hour": 9, "minute": 19}
